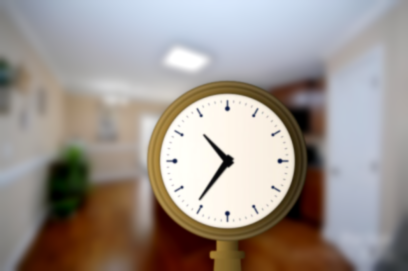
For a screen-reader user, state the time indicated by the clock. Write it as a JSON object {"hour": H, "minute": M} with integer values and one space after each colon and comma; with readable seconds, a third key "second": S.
{"hour": 10, "minute": 36}
